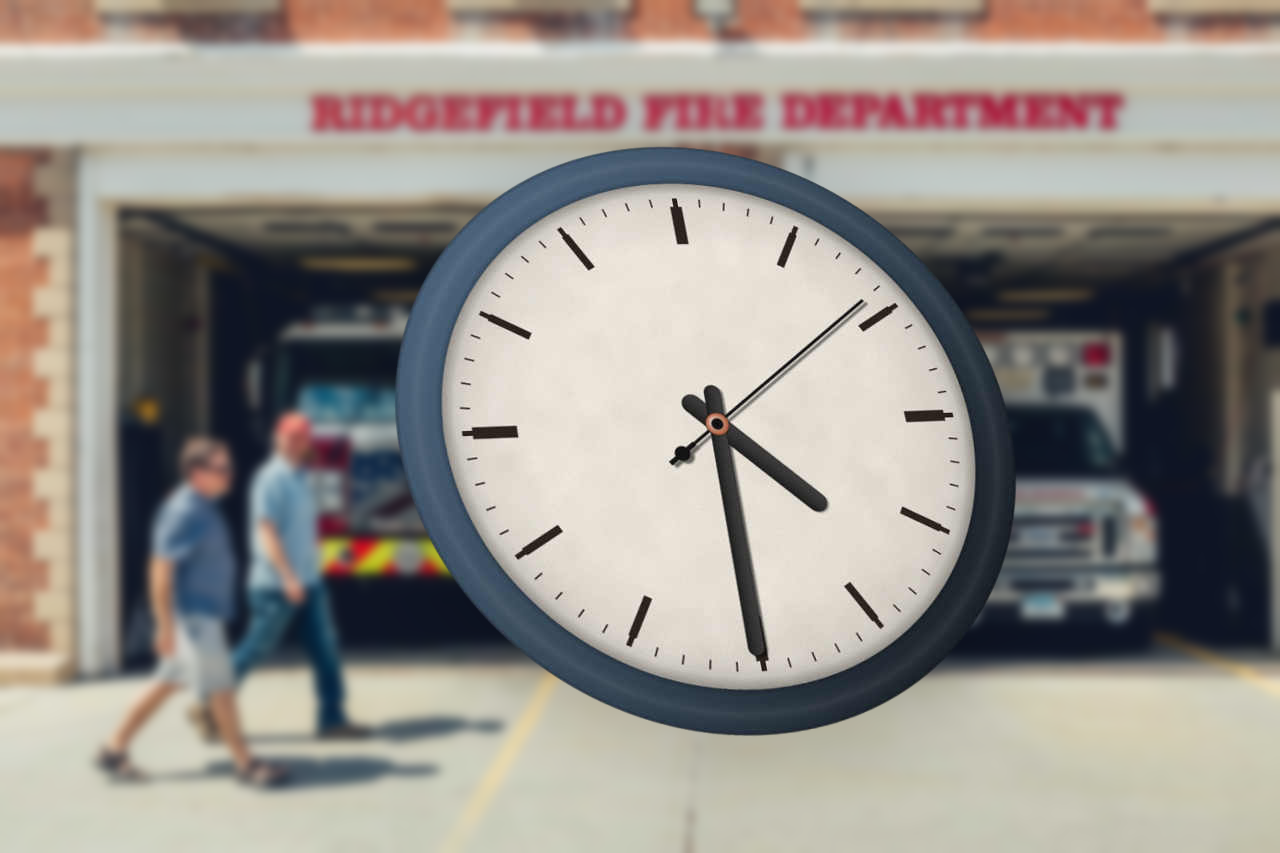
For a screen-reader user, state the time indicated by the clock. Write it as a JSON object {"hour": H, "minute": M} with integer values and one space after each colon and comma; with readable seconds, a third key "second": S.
{"hour": 4, "minute": 30, "second": 9}
